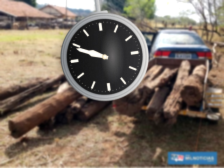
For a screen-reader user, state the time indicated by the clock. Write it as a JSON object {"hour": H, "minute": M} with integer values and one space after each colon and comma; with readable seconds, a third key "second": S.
{"hour": 9, "minute": 49}
